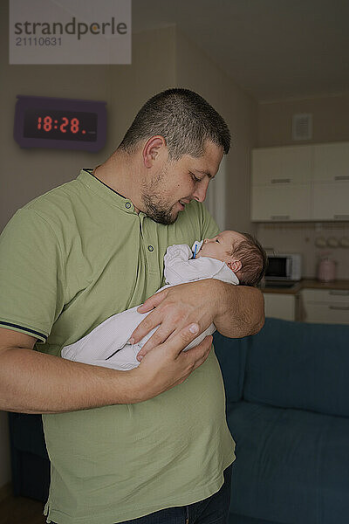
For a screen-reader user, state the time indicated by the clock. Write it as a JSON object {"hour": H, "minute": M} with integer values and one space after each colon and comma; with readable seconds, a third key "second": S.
{"hour": 18, "minute": 28}
